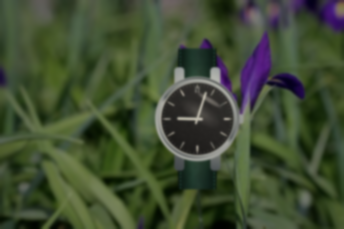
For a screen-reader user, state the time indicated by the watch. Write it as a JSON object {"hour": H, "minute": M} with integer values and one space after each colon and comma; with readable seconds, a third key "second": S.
{"hour": 9, "minute": 3}
